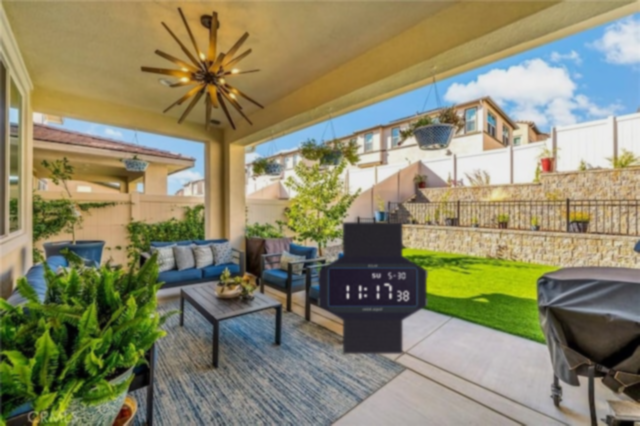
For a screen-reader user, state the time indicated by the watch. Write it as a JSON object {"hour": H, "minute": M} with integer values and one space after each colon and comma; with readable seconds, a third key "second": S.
{"hour": 11, "minute": 17}
